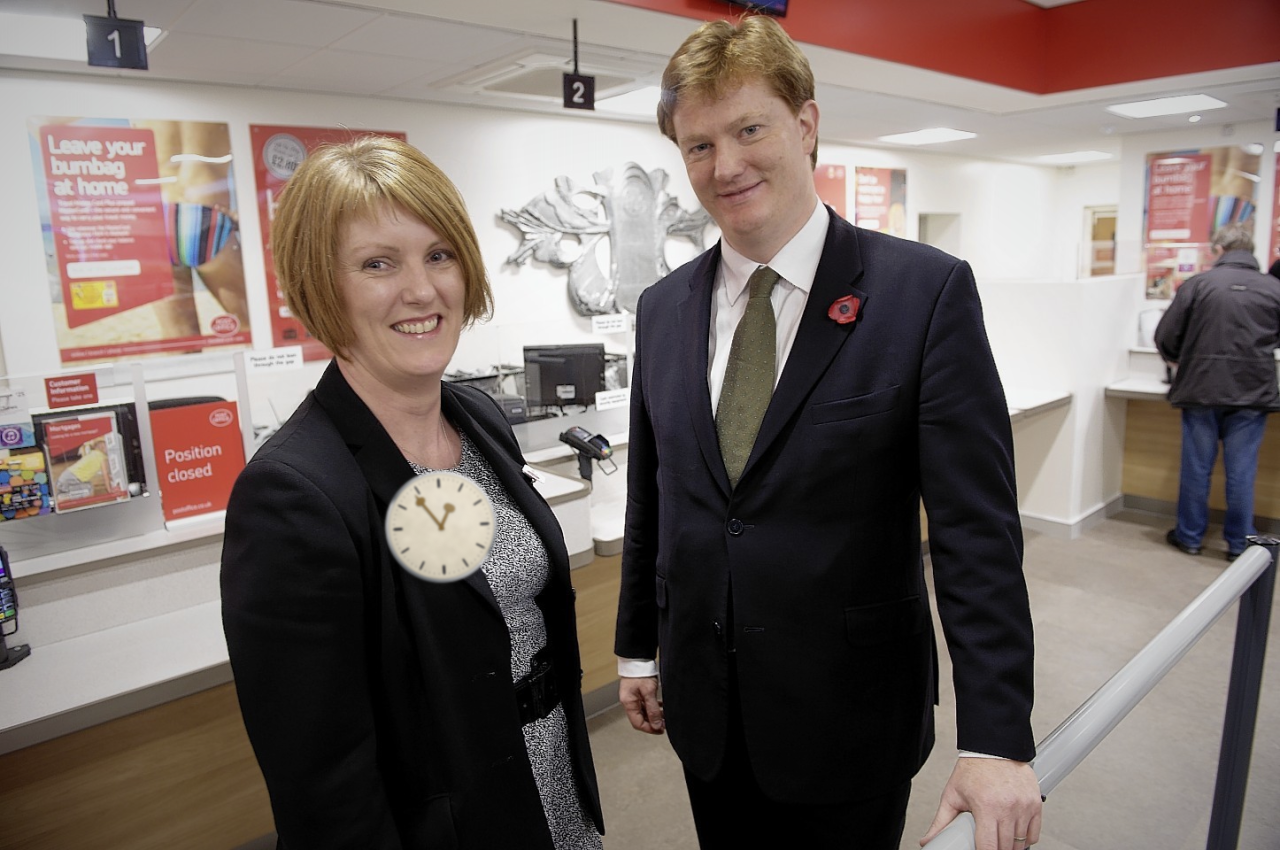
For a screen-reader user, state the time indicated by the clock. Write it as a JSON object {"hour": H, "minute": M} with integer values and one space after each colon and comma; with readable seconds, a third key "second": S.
{"hour": 12, "minute": 54}
